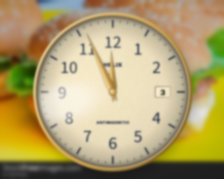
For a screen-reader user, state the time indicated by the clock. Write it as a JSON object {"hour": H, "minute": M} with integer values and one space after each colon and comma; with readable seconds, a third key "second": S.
{"hour": 11, "minute": 56}
